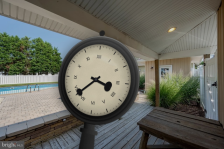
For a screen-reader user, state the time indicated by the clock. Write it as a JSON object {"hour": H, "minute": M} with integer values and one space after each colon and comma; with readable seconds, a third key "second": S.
{"hour": 3, "minute": 38}
